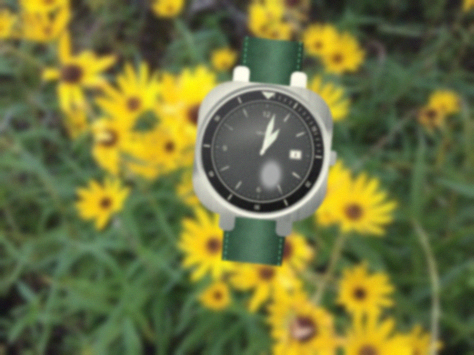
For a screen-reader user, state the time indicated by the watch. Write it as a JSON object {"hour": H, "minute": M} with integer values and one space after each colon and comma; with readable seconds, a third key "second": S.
{"hour": 1, "minute": 2}
